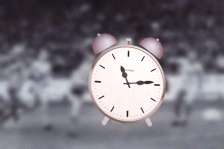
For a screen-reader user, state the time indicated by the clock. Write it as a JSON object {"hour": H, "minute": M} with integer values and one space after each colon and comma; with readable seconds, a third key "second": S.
{"hour": 11, "minute": 14}
